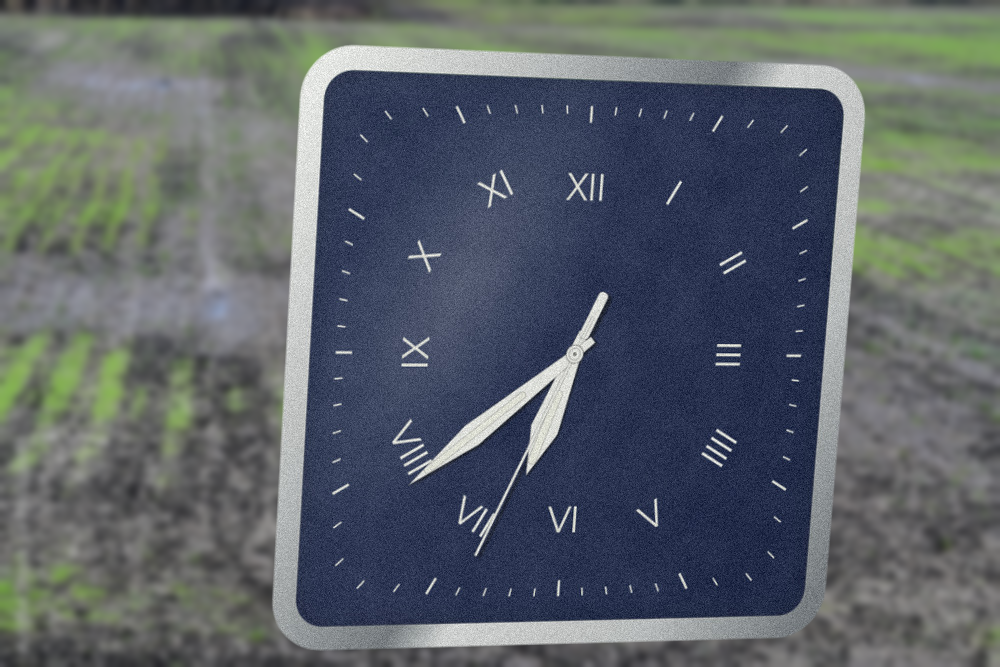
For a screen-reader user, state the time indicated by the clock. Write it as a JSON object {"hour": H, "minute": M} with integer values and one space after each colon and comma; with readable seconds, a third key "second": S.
{"hour": 6, "minute": 38, "second": 34}
